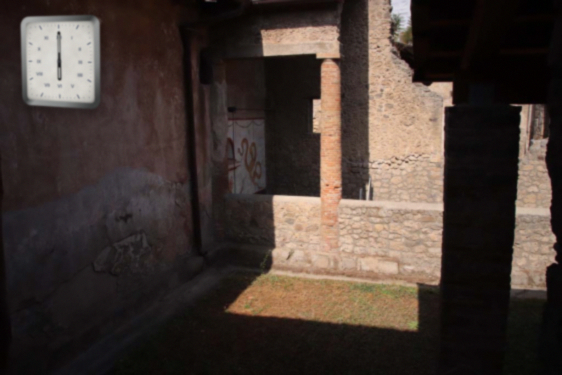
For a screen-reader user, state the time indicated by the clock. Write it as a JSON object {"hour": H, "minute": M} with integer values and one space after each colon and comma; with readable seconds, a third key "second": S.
{"hour": 6, "minute": 0}
